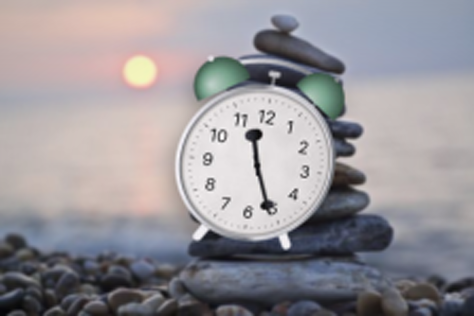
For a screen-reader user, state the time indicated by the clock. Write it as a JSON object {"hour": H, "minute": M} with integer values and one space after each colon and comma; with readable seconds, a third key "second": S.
{"hour": 11, "minute": 26}
